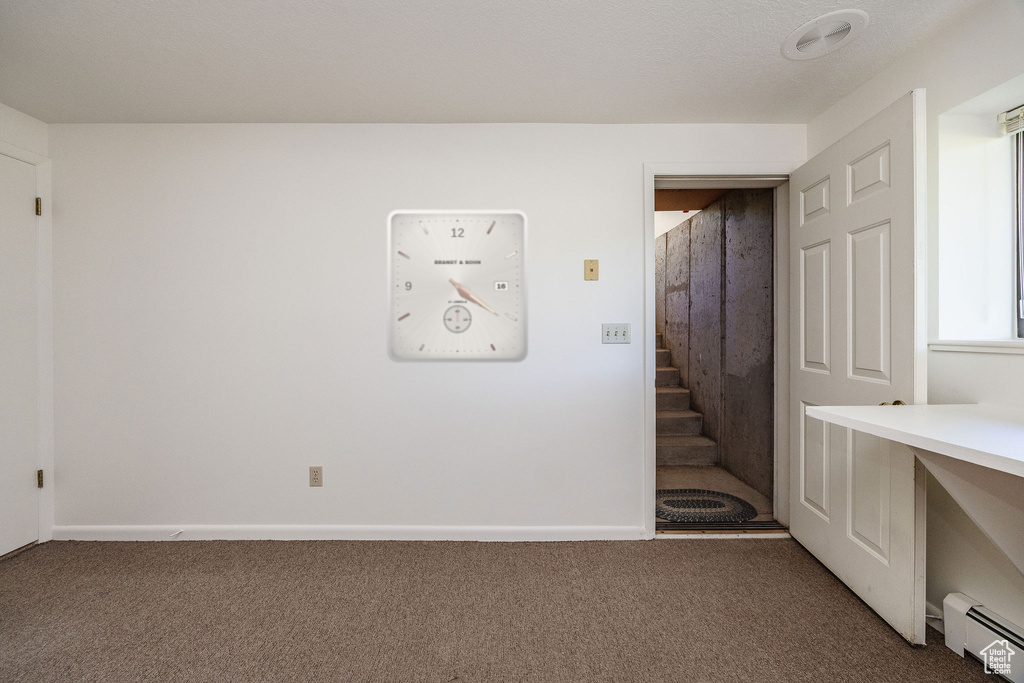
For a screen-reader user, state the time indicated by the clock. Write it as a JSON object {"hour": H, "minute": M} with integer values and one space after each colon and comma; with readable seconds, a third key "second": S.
{"hour": 4, "minute": 21}
